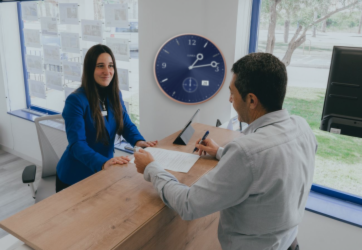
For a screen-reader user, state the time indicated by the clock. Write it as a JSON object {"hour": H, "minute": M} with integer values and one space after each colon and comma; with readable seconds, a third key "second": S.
{"hour": 1, "minute": 13}
